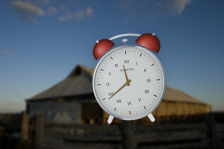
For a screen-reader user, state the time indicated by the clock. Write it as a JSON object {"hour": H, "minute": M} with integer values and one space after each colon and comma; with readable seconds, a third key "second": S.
{"hour": 11, "minute": 39}
